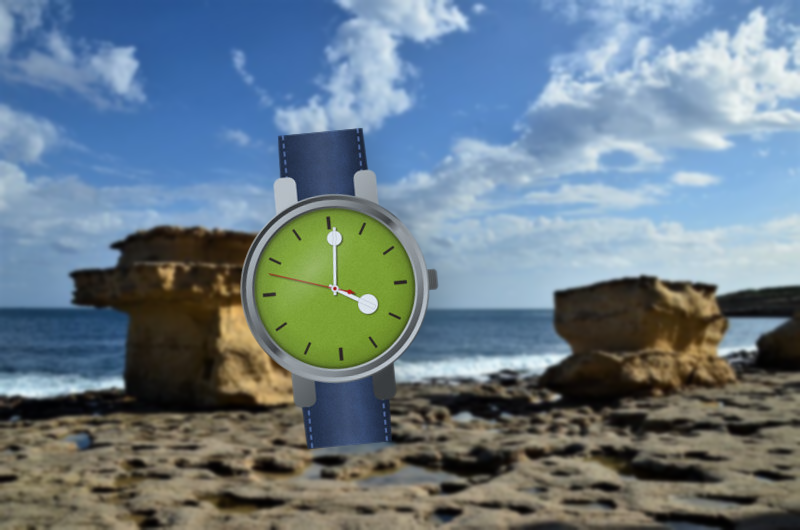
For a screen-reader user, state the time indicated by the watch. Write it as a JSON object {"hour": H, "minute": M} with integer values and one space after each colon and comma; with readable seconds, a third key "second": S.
{"hour": 4, "minute": 0, "second": 48}
